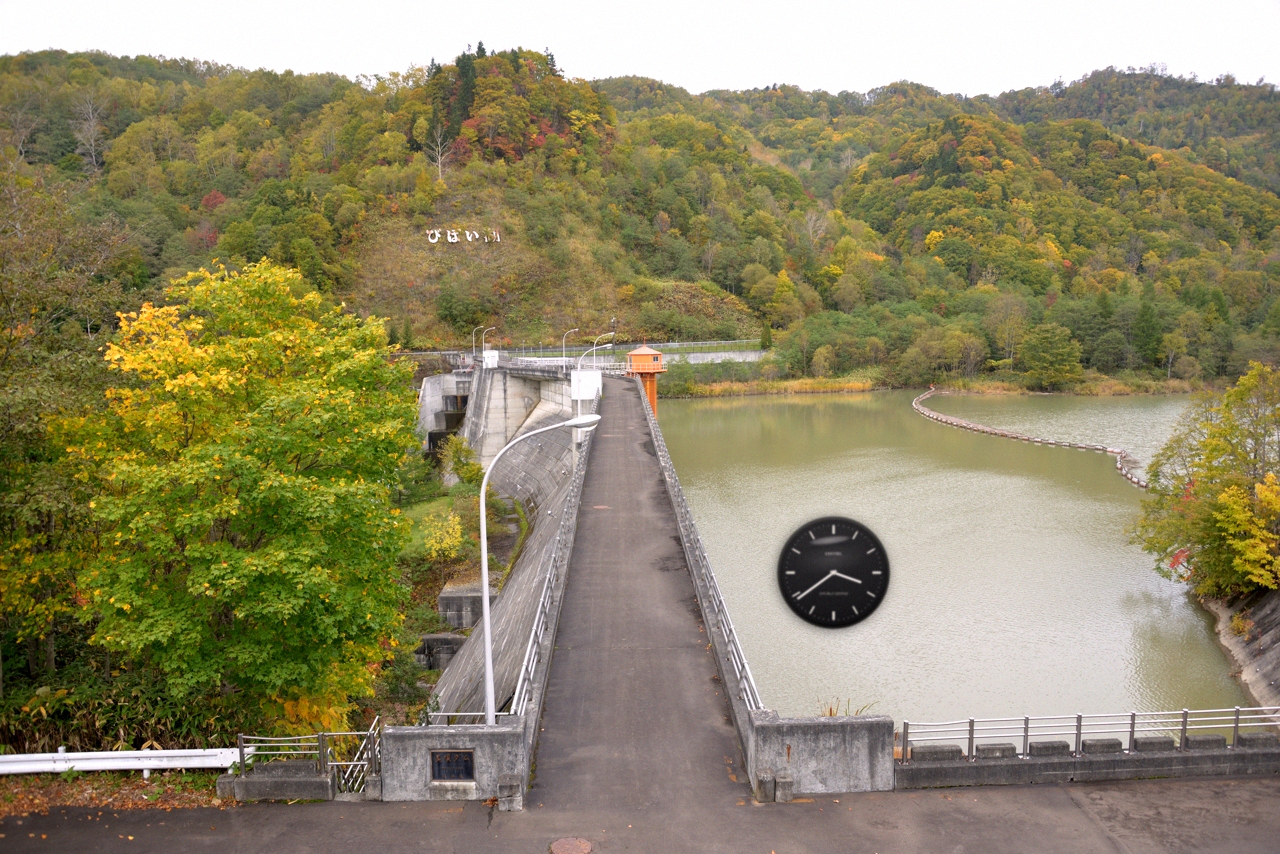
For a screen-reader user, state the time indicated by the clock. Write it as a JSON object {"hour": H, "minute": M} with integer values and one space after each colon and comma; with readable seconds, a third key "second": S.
{"hour": 3, "minute": 39}
